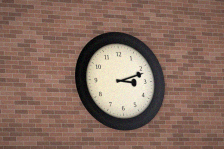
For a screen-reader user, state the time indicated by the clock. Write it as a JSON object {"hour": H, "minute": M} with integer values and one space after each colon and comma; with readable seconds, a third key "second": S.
{"hour": 3, "minute": 12}
